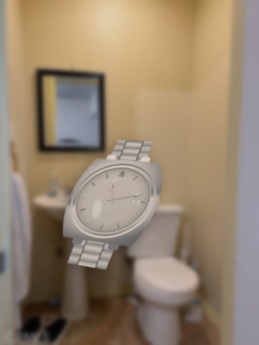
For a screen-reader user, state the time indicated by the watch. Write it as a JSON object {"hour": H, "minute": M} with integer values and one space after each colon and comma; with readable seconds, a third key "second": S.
{"hour": 11, "minute": 12}
